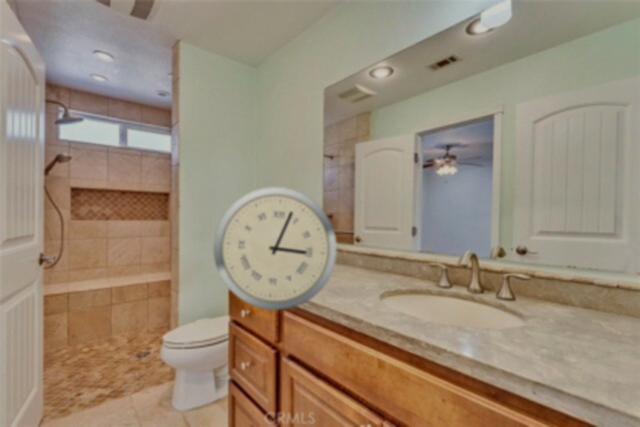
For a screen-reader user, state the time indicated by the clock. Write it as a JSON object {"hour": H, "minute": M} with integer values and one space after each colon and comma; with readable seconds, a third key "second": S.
{"hour": 3, "minute": 3}
